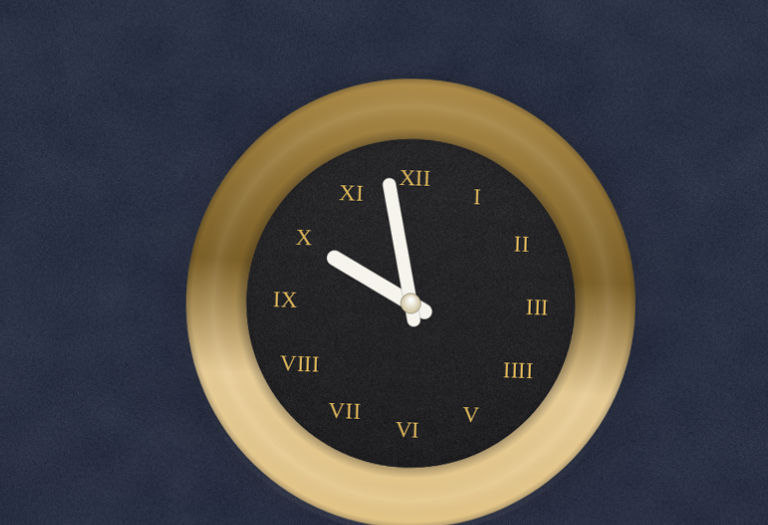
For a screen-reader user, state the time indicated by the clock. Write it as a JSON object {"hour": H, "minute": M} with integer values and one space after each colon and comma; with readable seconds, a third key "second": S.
{"hour": 9, "minute": 58}
